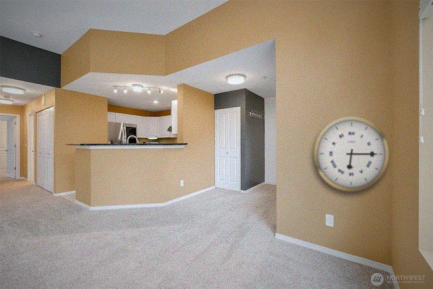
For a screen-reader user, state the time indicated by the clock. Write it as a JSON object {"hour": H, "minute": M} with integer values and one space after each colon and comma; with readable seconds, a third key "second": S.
{"hour": 6, "minute": 15}
